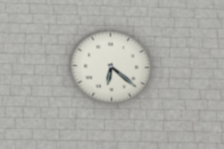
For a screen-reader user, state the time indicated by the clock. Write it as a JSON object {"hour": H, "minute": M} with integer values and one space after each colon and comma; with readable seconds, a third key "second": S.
{"hour": 6, "minute": 22}
